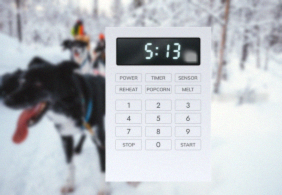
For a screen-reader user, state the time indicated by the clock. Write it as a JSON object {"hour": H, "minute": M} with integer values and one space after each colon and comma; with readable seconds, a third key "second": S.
{"hour": 5, "minute": 13}
